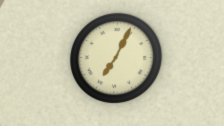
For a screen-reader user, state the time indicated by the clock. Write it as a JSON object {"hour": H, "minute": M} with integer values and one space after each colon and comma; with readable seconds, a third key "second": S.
{"hour": 7, "minute": 4}
